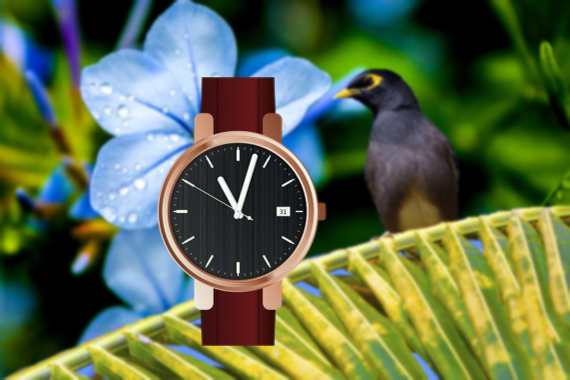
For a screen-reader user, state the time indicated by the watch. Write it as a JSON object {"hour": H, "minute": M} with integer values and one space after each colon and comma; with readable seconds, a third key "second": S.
{"hour": 11, "minute": 2, "second": 50}
